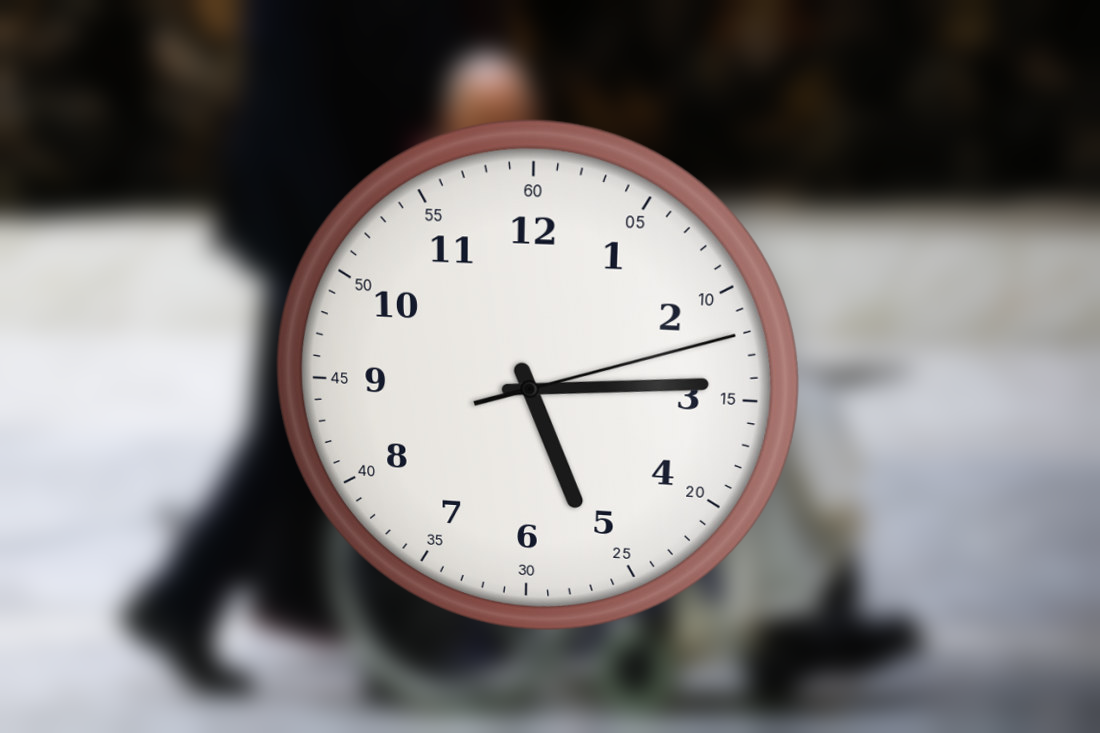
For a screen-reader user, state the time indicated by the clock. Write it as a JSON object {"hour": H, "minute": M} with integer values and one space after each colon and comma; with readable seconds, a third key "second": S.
{"hour": 5, "minute": 14, "second": 12}
